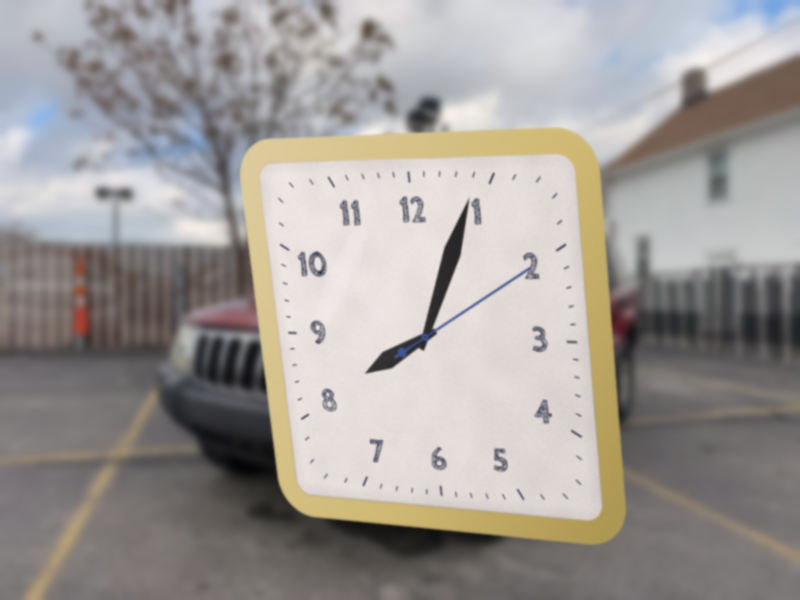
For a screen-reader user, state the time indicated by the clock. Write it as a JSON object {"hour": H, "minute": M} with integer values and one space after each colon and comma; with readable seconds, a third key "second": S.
{"hour": 8, "minute": 4, "second": 10}
